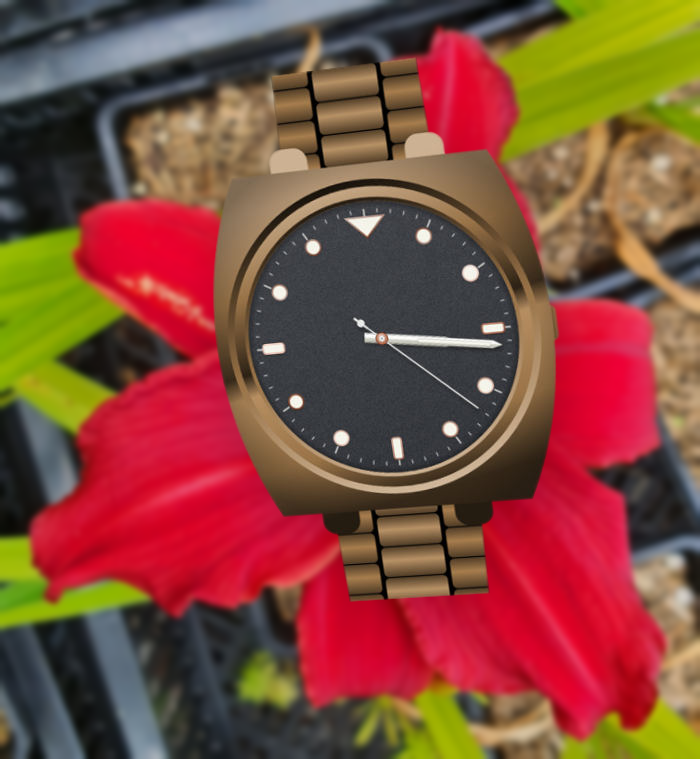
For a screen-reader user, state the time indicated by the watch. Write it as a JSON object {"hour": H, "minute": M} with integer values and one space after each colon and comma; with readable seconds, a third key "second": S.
{"hour": 3, "minute": 16, "second": 22}
